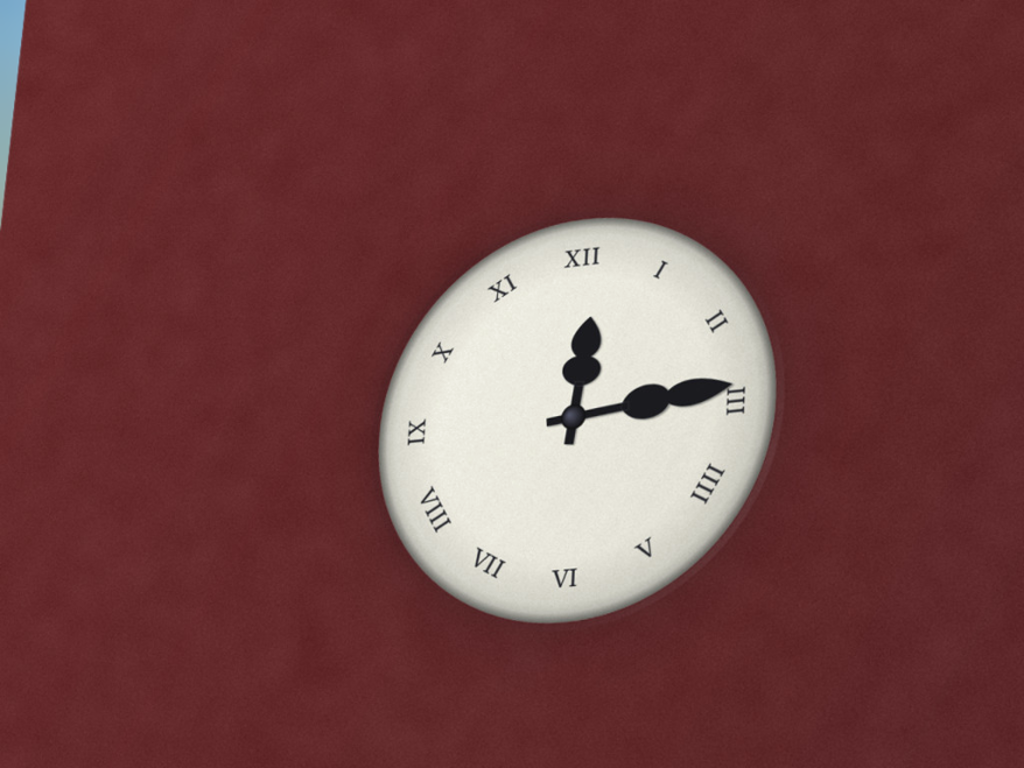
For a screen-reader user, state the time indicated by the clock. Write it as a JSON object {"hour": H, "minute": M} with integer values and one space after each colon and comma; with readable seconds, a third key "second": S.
{"hour": 12, "minute": 14}
